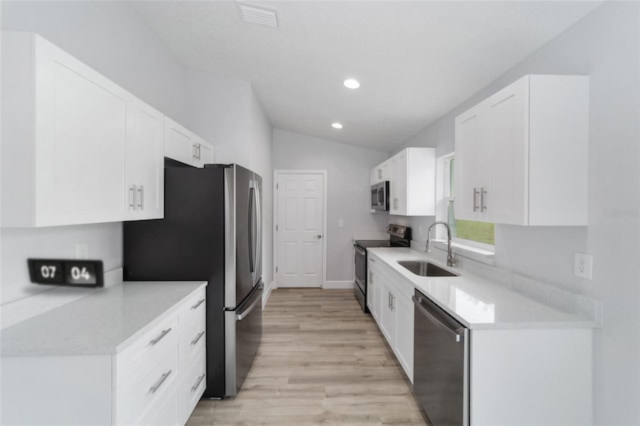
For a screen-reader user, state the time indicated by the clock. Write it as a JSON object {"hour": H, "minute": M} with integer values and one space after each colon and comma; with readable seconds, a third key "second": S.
{"hour": 7, "minute": 4}
